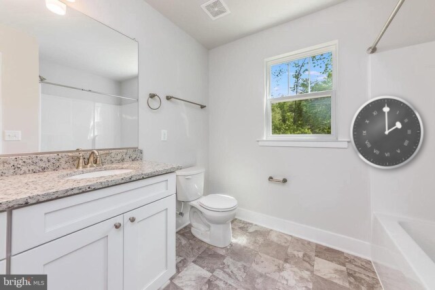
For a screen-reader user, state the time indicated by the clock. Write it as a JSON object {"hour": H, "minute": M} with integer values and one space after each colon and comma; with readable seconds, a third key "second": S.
{"hour": 2, "minute": 0}
